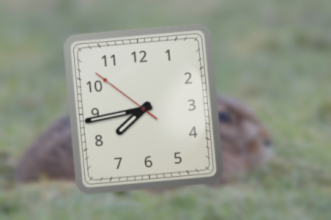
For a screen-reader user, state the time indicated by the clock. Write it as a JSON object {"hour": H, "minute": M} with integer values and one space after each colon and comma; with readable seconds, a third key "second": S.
{"hour": 7, "minute": 43, "second": 52}
